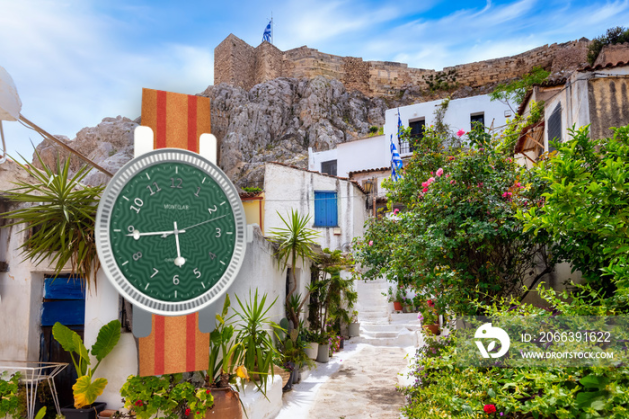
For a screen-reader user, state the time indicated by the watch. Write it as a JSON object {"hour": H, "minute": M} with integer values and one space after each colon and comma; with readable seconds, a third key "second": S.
{"hour": 5, "minute": 44, "second": 12}
